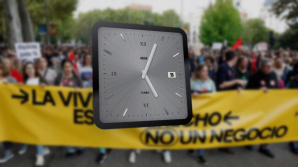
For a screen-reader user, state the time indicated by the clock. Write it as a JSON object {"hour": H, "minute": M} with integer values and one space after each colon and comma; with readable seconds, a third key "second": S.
{"hour": 5, "minute": 4}
